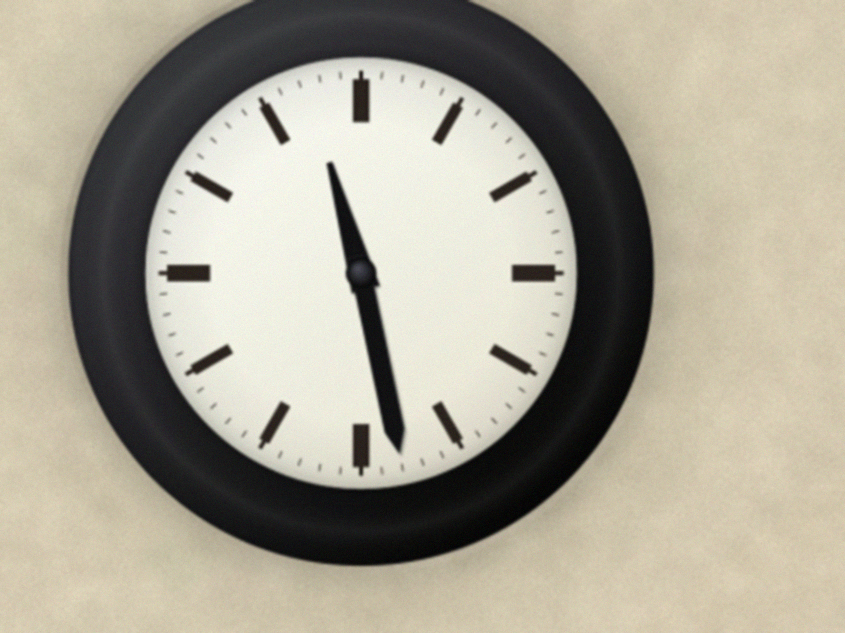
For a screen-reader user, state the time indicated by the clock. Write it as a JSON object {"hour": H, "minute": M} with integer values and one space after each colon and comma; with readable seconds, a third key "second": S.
{"hour": 11, "minute": 28}
